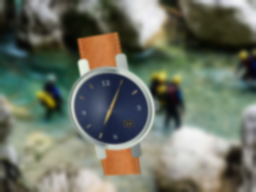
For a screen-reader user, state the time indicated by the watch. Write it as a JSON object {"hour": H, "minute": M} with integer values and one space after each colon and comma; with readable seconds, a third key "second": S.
{"hour": 7, "minute": 5}
